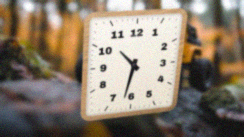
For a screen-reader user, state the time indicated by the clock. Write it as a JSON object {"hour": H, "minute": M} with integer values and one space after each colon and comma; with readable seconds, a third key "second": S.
{"hour": 10, "minute": 32}
